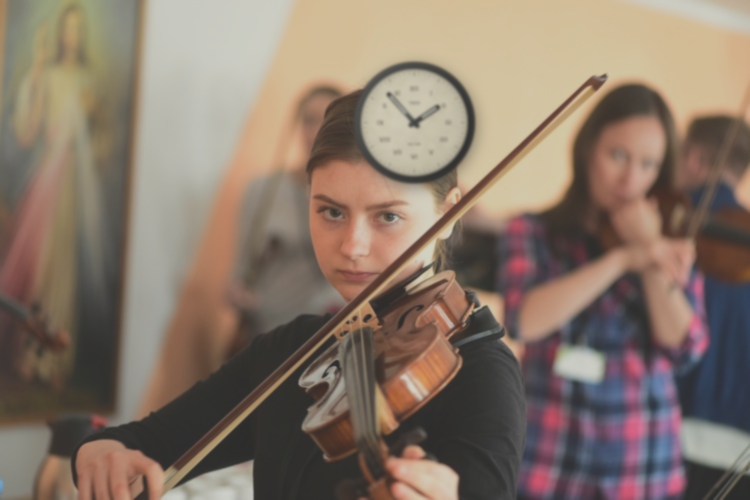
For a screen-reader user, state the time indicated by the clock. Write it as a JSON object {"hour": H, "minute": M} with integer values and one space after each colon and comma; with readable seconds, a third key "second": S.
{"hour": 1, "minute": 53}
